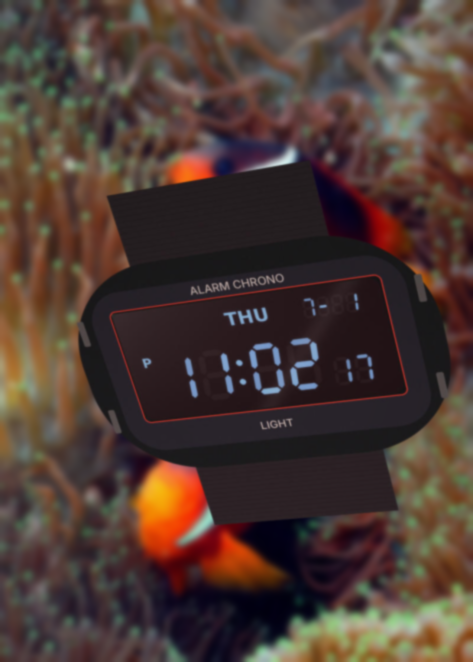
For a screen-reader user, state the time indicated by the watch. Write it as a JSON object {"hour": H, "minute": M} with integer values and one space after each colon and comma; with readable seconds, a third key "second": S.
{"hour": 11, "minute": 2, "second": 17}
